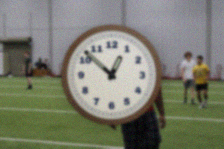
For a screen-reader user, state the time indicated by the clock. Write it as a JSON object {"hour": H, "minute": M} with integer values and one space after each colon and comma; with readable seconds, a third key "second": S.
{"hour": 12, "minute": 52}
